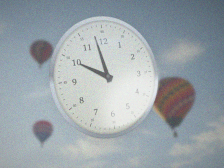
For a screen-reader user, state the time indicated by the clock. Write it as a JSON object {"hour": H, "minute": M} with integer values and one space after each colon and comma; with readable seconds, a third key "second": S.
{"hour": 9, "minute": 58}
